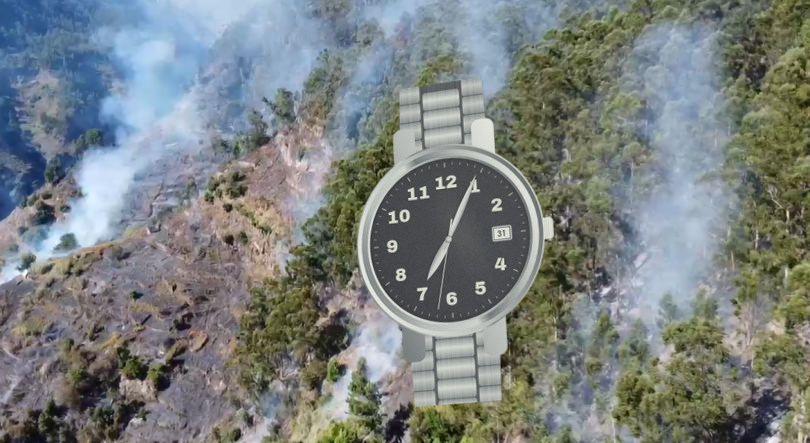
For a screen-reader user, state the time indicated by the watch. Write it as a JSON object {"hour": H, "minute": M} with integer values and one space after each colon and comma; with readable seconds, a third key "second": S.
{"hour": 7, "minute": 4, "second": 32}
